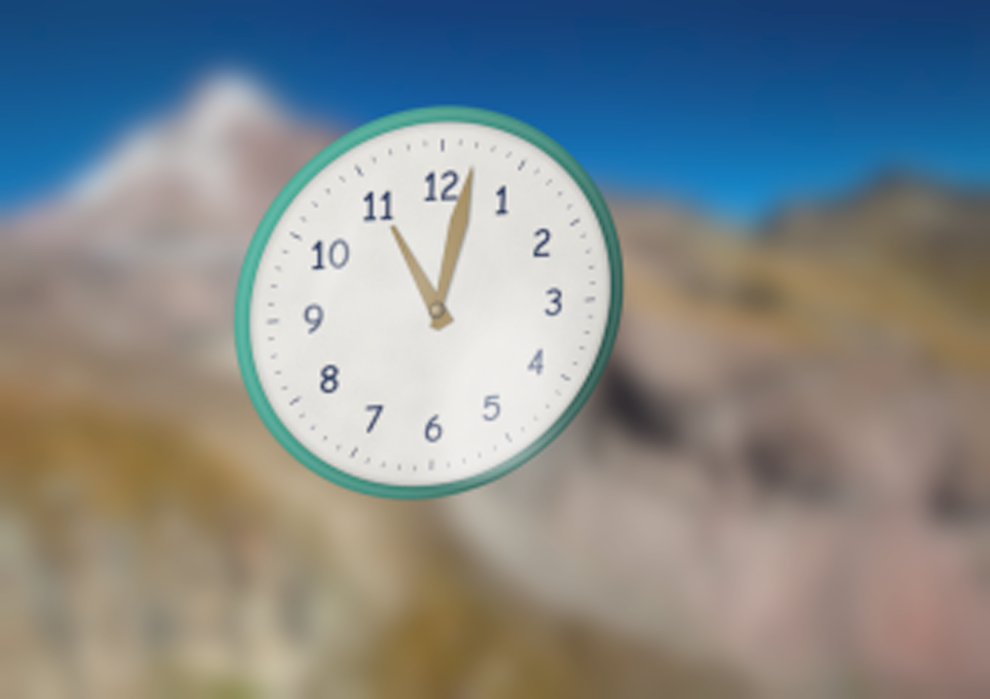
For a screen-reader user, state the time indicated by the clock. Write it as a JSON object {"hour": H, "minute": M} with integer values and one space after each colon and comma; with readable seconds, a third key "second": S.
{"hour": 11, "minute": 2}
